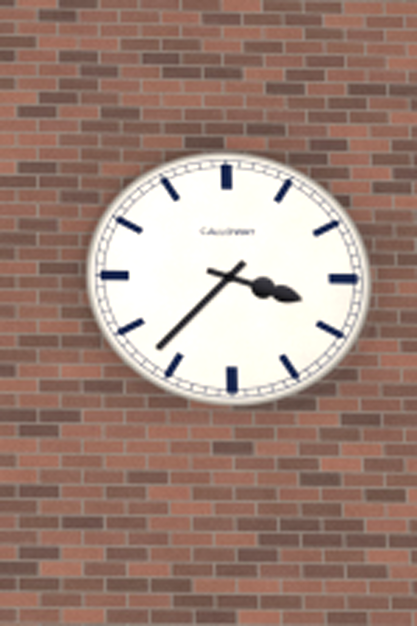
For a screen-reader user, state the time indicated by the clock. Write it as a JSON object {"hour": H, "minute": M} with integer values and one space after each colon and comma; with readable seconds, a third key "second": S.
{"hour": 3, "minute": 37}
